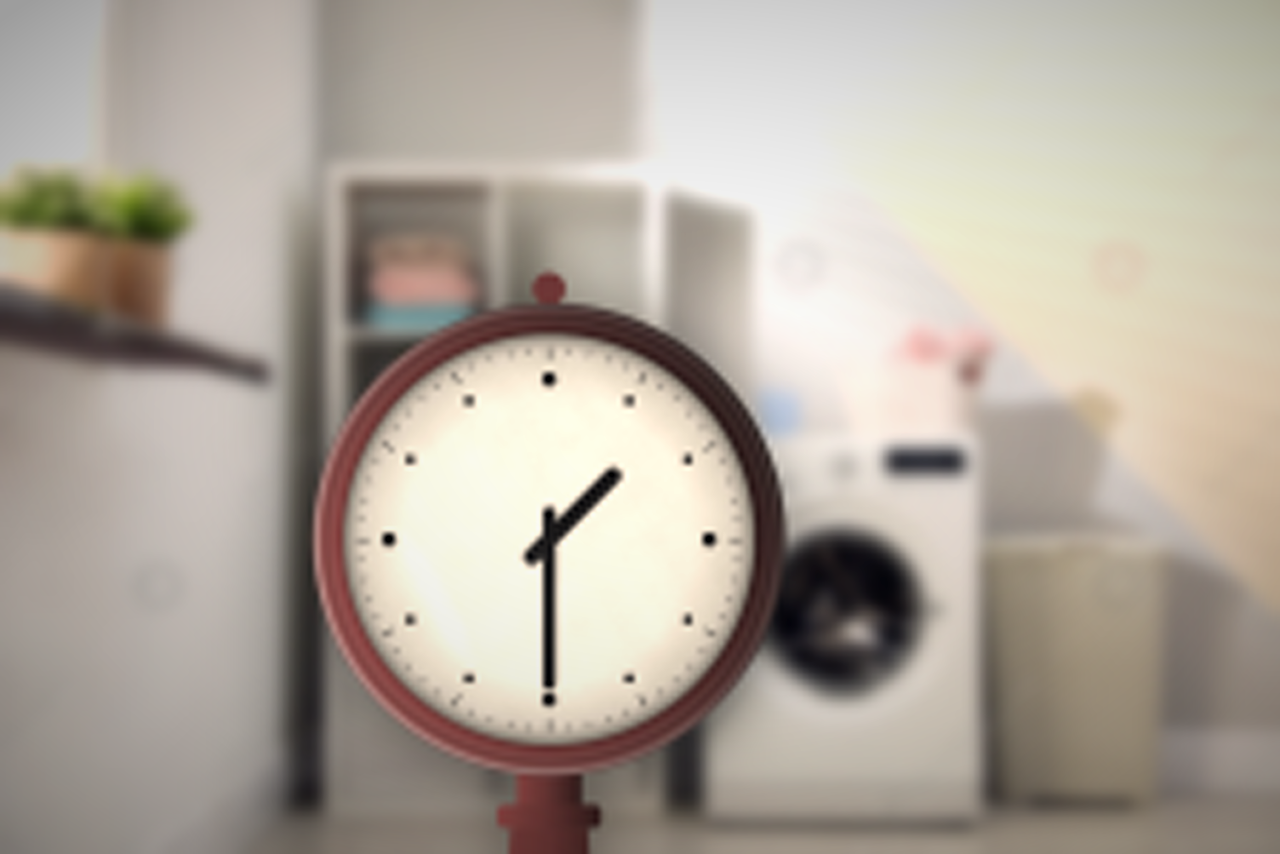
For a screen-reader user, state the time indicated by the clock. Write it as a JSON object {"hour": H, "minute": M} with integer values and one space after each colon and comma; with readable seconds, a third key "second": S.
{"hour": 1, "minute": 30}
